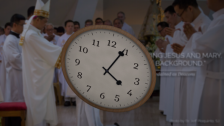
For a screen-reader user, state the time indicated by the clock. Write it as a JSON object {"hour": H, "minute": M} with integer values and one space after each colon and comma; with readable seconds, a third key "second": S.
{"hour": 4, "minute": 4}
